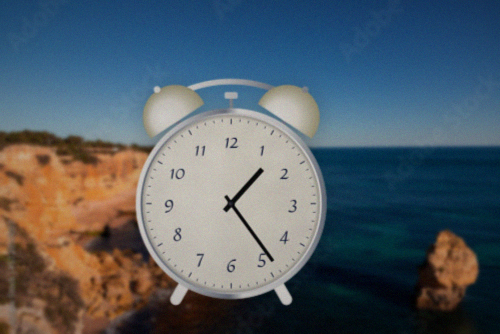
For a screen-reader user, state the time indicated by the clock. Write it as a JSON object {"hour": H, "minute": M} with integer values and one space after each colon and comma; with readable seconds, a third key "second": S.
{"hour": 1, "minute": 24}
